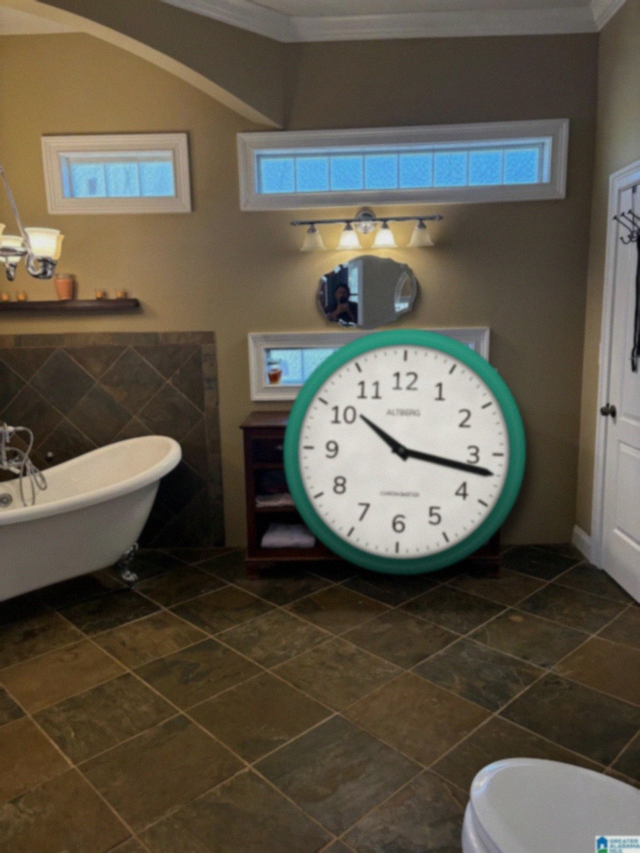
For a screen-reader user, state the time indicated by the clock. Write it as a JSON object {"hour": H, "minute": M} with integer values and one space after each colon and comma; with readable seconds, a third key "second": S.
{"hour": 10, "minute": 17}
